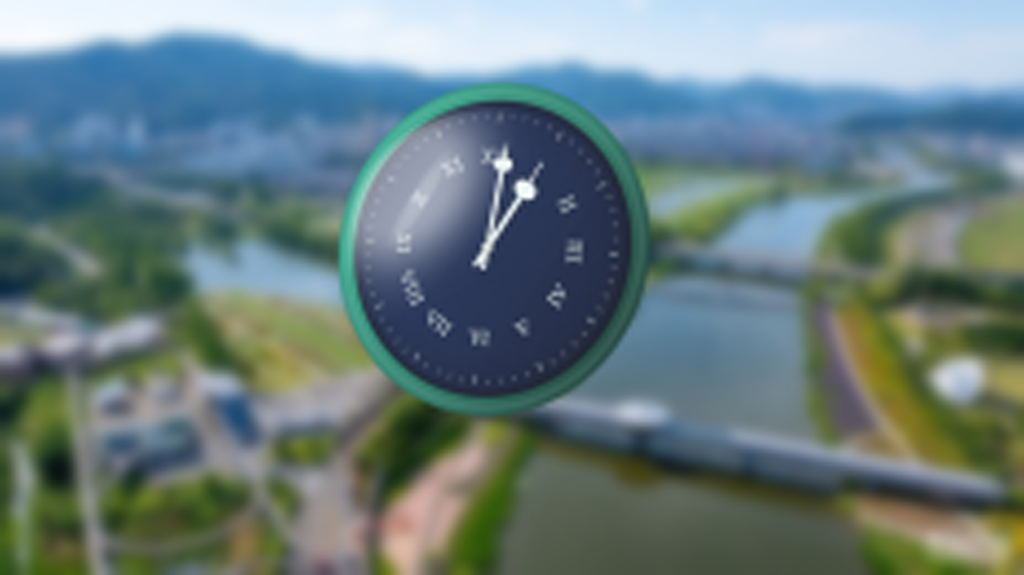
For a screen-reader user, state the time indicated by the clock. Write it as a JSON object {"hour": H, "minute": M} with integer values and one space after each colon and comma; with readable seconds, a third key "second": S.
{"hour": 1, "minute": 1}
